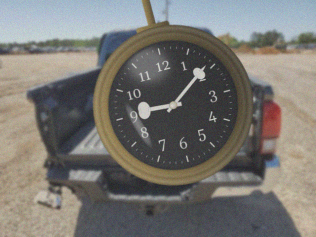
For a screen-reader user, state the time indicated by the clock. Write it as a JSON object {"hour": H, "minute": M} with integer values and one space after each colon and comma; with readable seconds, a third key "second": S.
{"hour": 9, "minute": 9}
